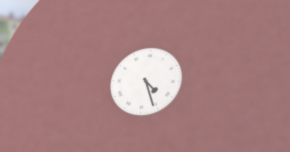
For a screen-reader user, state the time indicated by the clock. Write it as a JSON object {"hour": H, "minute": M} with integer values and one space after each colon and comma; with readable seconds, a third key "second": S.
{"hour": 4, "minute": 26}
